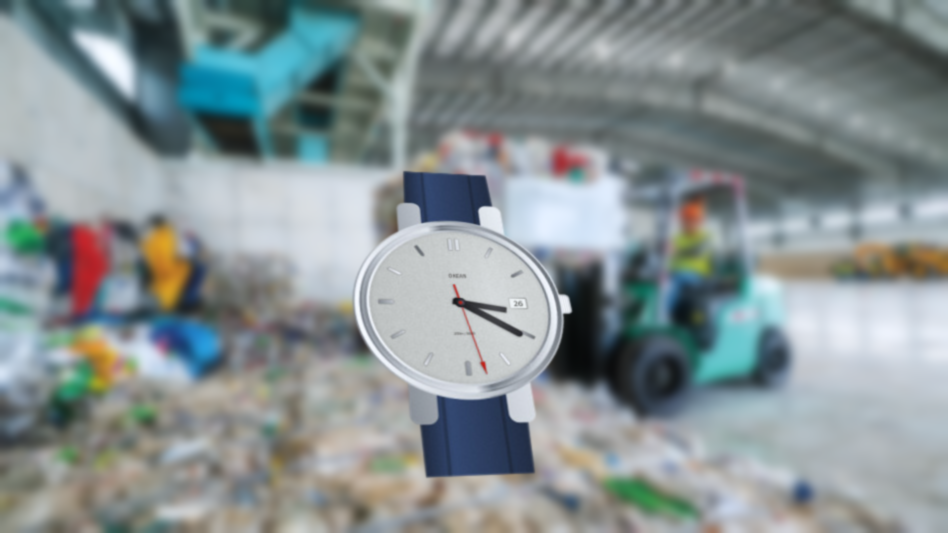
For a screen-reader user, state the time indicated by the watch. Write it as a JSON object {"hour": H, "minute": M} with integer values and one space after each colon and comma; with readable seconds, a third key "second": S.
{"hour": 3, "minute": 20, "second": 28}
